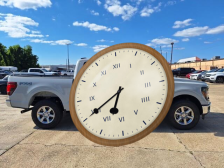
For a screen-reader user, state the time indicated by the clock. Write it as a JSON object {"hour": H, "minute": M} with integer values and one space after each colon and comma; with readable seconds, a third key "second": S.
{"hour": 6, "minute": 40}
